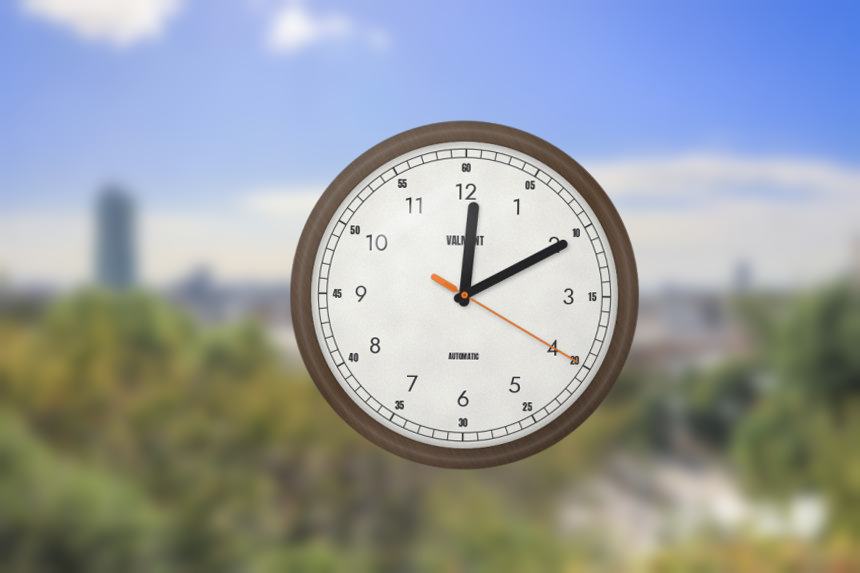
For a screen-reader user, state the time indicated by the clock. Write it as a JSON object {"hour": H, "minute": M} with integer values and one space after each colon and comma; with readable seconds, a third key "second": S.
{"hour": 12, "minute": 10, "second": 20}
